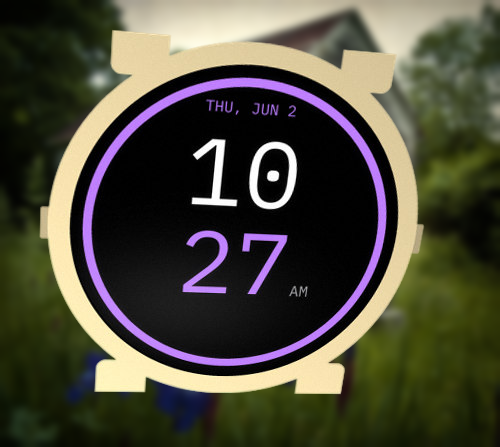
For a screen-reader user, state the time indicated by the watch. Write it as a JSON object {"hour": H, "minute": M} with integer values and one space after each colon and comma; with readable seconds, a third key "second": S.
{"hour": 10, "minute": 27}
